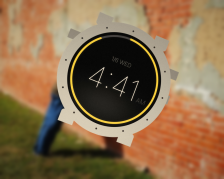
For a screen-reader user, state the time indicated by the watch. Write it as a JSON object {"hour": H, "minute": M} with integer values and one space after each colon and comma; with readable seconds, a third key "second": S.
{"hour": 4, "minute": 41}
